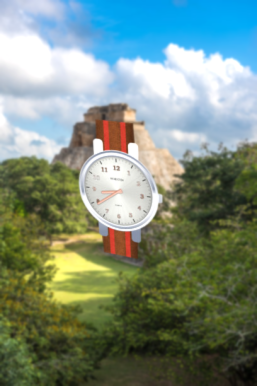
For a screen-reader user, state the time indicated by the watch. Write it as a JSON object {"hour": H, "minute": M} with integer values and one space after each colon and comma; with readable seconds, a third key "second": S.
{"hour": 8, "minute": 39}
